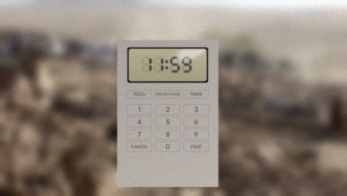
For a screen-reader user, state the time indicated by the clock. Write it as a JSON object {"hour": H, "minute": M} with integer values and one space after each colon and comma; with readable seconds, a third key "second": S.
{"hour": 11, "minute": 59}
